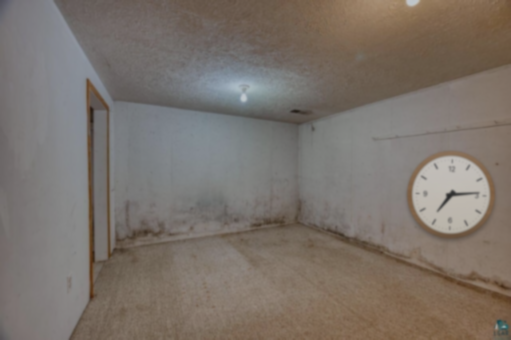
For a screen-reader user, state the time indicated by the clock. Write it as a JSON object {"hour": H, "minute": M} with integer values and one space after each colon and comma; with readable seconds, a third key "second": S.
{"hour": 7, "minute": 14}
